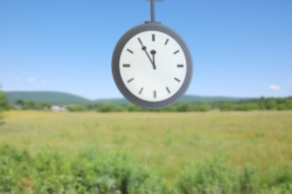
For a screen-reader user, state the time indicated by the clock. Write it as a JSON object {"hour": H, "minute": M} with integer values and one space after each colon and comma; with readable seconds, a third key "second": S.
{"hour": 11, "minute": 55}
